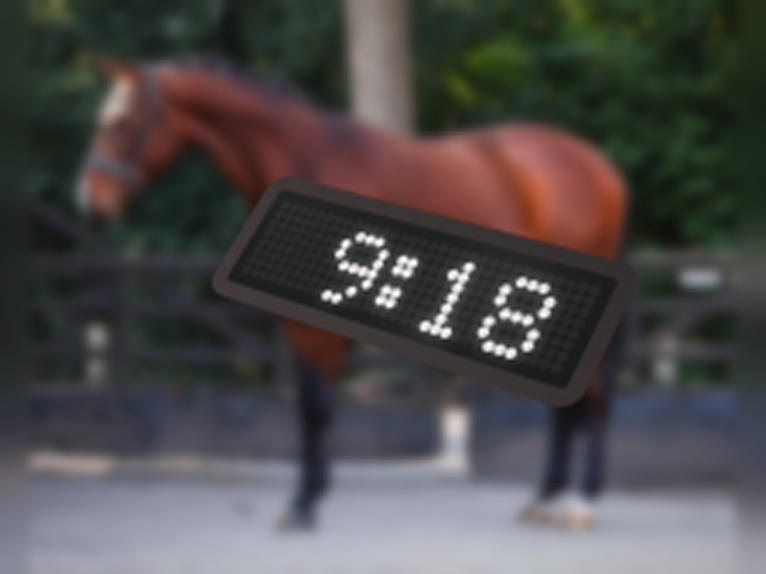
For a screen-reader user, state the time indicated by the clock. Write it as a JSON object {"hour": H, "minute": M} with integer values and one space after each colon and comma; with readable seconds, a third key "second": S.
{"hour": 9, "minute": 18}
